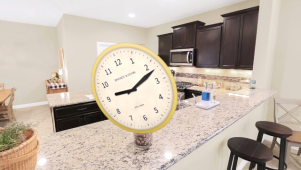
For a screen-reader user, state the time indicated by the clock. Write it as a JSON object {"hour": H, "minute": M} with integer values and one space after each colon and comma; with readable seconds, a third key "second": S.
{"hour": 9, "minute": 12}
